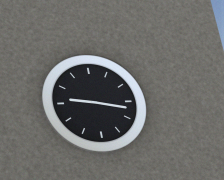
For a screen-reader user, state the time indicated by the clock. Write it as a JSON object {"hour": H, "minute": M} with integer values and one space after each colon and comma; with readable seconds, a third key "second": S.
{"hour": 9, "minute": 17}
